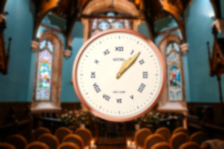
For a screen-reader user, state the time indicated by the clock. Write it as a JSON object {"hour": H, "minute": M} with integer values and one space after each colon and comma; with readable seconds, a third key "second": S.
{"hour": 1, "minute": 7}
